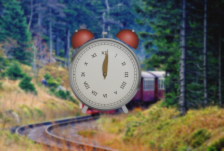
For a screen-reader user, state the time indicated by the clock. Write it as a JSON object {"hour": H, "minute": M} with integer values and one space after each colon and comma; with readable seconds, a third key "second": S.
{"hour": 12, "minute": 1}
